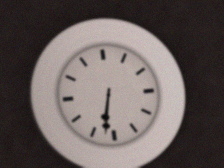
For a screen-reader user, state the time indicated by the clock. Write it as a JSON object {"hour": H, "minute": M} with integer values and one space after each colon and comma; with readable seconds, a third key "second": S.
{"hour": 6, "minute": 32}
